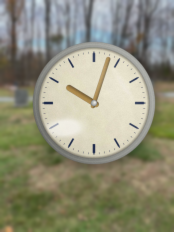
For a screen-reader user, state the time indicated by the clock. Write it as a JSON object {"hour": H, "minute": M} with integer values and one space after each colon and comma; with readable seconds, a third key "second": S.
{"hour": 10, "minute": 3}
